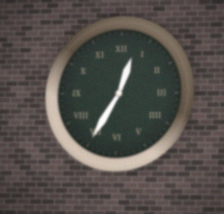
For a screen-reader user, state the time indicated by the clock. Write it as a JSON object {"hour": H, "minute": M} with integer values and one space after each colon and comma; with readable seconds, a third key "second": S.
{"hour": 12, "minute": 35}
